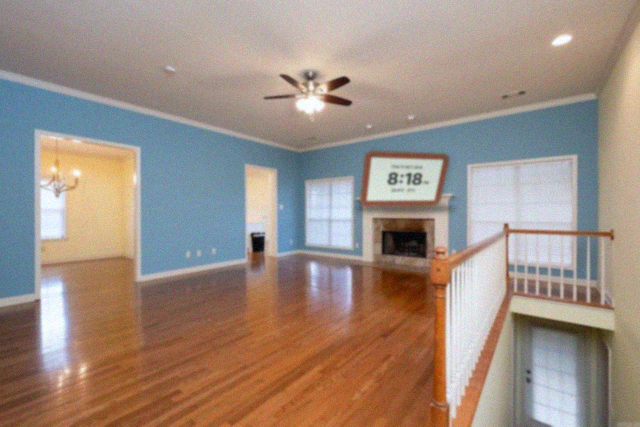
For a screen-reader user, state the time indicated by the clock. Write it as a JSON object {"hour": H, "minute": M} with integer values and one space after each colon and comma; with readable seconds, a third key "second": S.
{"hour": 8, "minute": 18}
